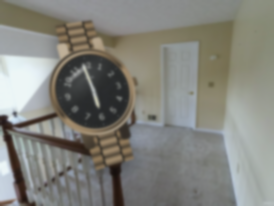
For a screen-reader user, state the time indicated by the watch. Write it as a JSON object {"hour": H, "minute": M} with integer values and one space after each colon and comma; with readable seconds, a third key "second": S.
{"hour": 5, "minute": 59}
